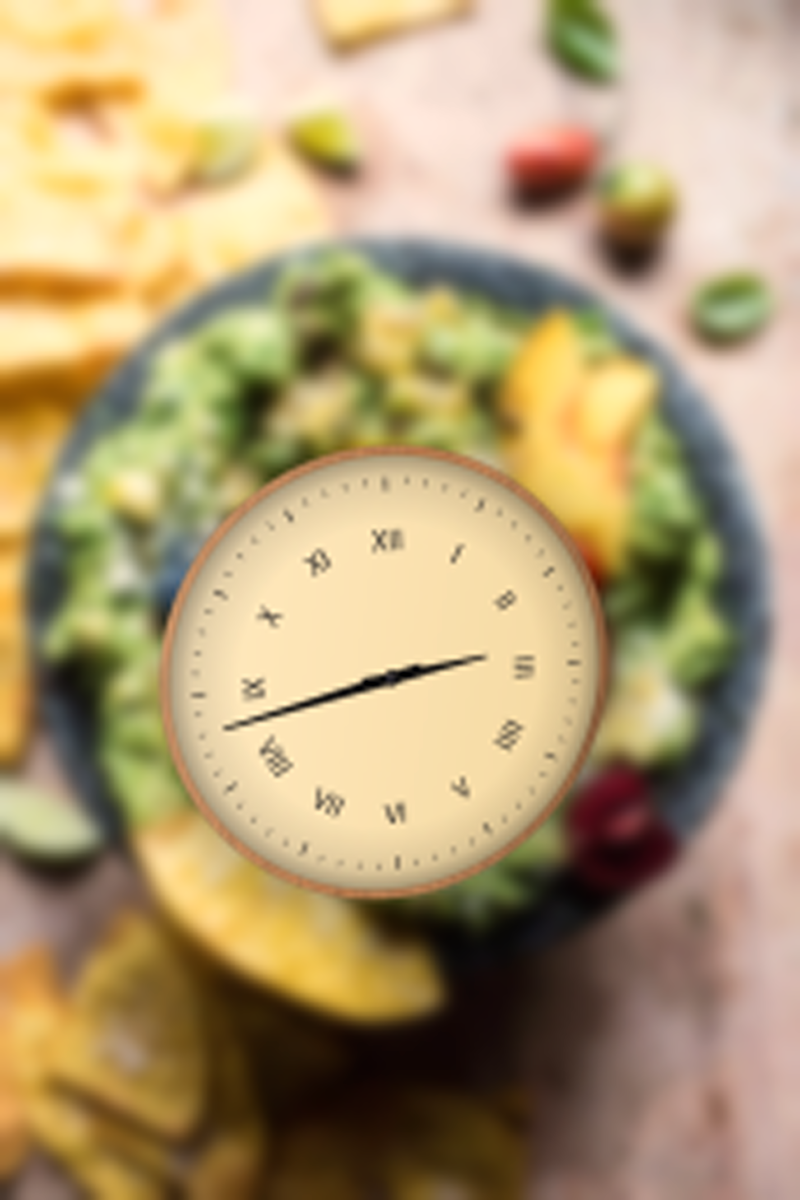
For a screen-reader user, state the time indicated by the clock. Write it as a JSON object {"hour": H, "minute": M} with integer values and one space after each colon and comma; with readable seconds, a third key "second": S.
{"hour": 2, "minute": 43}
